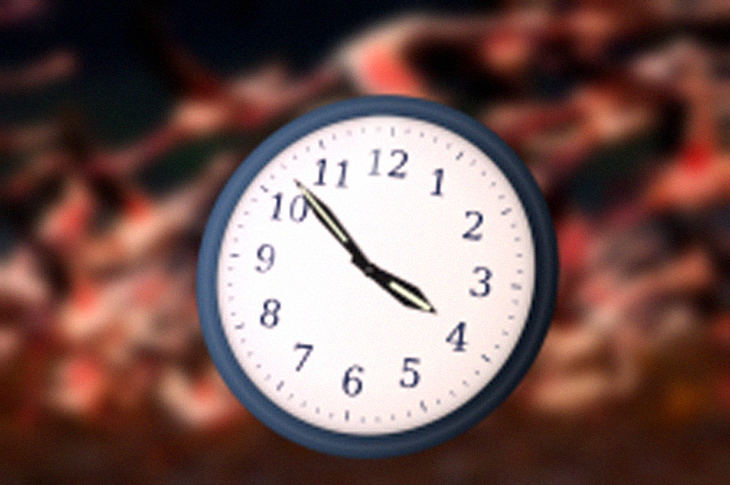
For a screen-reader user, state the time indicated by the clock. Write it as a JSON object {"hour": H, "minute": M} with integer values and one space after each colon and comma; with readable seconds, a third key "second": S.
{"hour": 3, "minute": 52}
